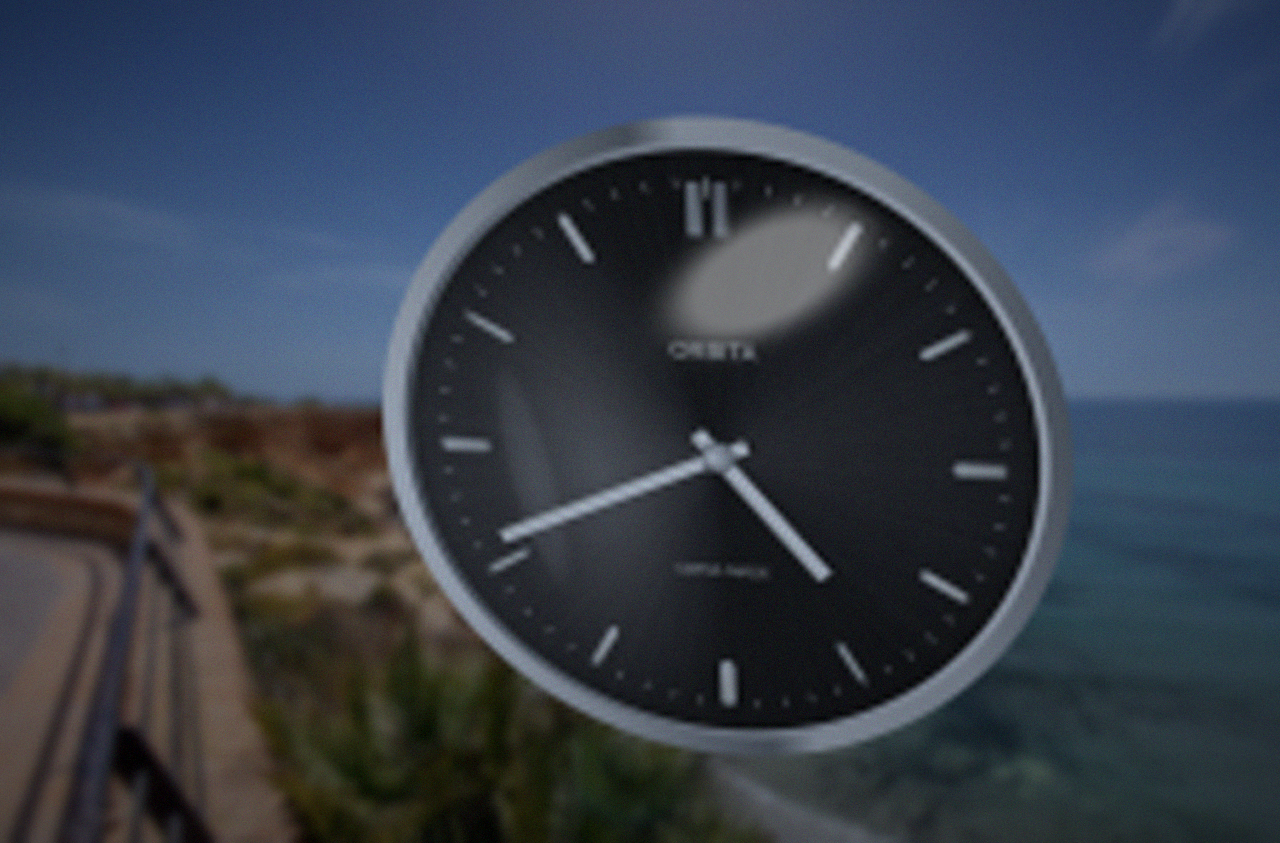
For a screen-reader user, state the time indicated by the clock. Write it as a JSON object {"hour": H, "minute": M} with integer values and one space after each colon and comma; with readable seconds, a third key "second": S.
{"hour": 4, "minute": 41}
